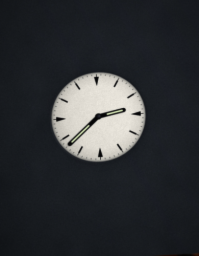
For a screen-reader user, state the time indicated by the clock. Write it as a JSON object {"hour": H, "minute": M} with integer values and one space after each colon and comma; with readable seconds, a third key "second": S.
{"hour": 2, "minute": 38}
